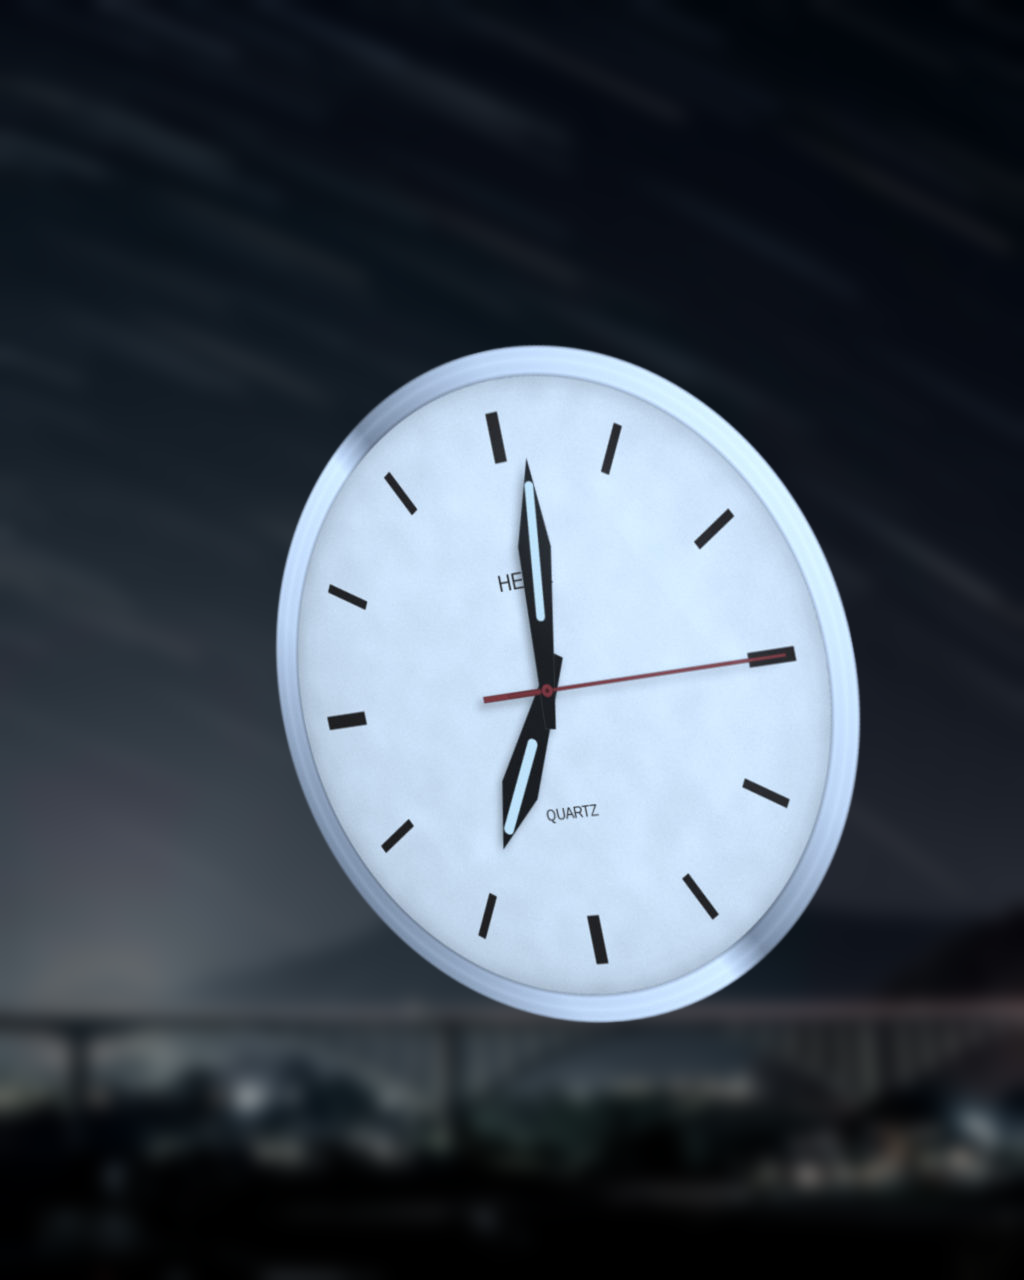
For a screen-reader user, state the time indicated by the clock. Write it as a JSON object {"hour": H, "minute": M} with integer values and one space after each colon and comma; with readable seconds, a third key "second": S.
{"hour": 7, "minute": 1, "second": 15}
